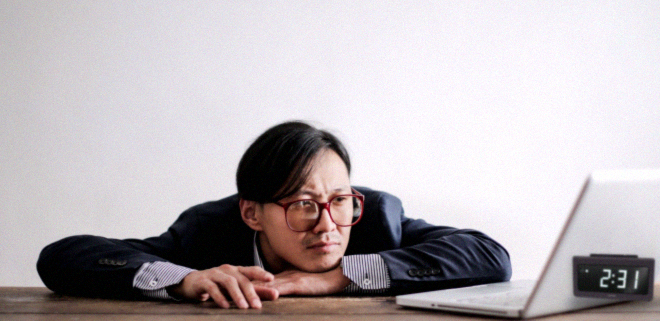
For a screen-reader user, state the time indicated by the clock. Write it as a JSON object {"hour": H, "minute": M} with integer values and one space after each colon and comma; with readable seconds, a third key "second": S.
{"hour": 2, "minute": 31}
